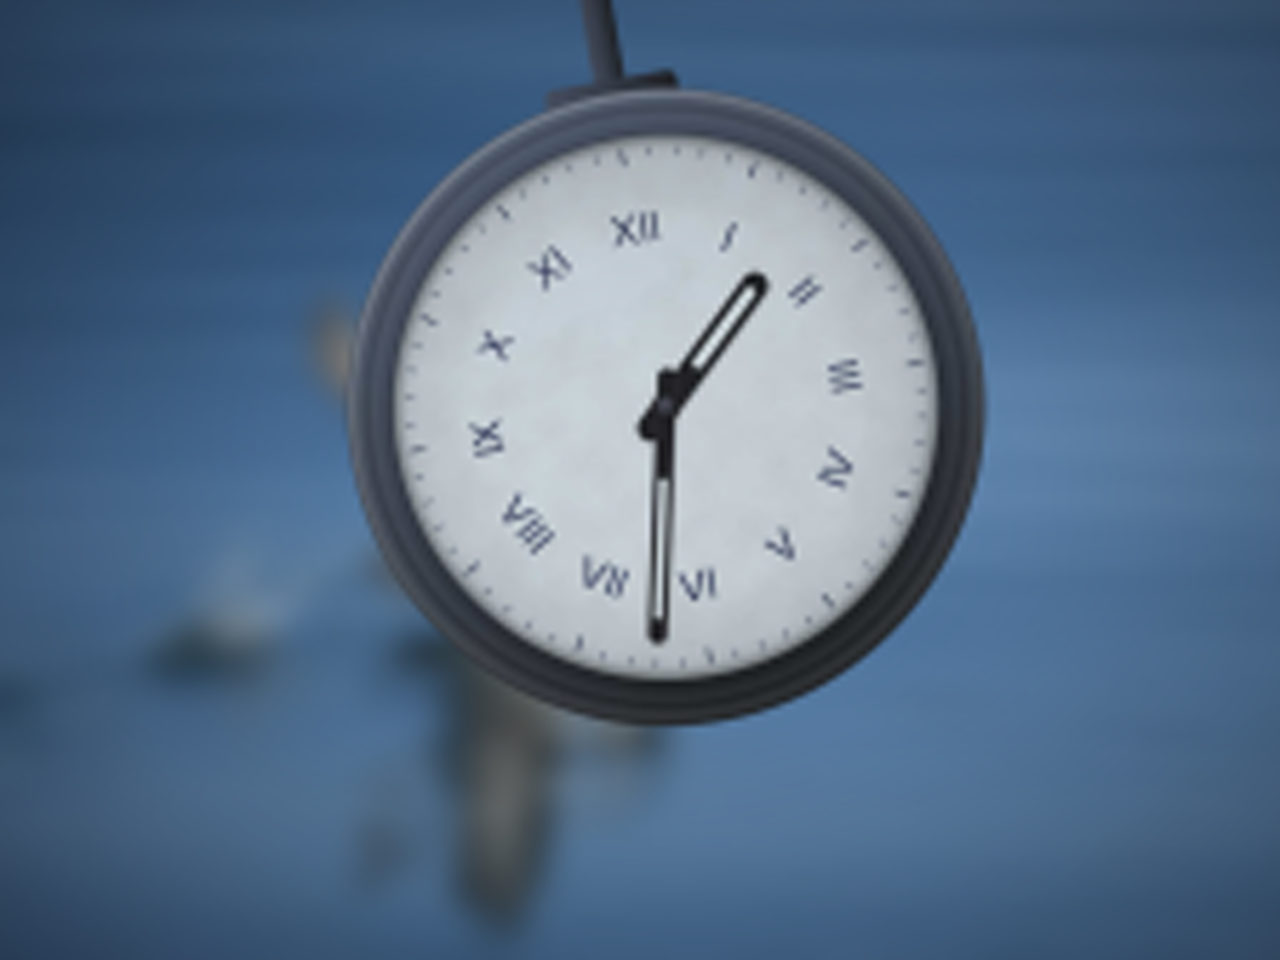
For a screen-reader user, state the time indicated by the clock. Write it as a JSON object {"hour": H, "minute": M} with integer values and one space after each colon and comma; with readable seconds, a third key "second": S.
{"hour": 1, "minute": 32}
